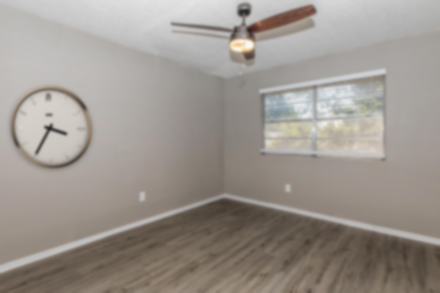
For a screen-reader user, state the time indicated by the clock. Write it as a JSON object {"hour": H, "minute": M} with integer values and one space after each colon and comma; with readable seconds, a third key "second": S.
{"hour": 3, "minute": 35}
